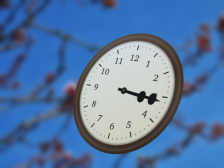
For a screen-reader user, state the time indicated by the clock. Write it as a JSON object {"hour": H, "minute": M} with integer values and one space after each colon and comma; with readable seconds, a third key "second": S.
{"hour": 3, "minute": 16}
